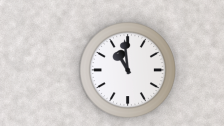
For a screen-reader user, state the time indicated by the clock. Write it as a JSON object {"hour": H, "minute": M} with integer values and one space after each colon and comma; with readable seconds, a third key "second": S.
{"hour": 10, "minute": 59}
